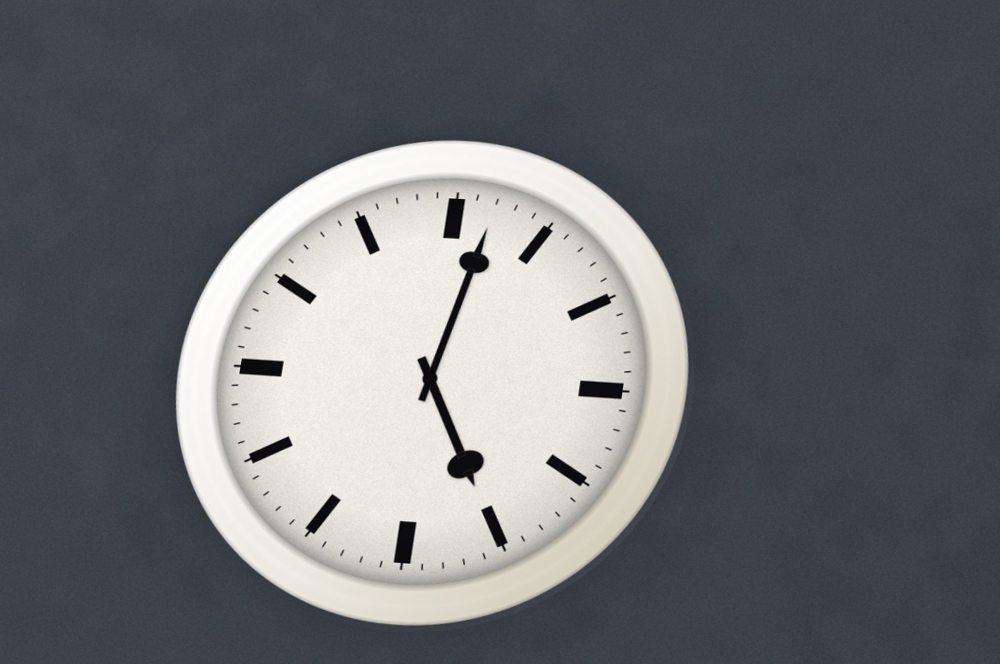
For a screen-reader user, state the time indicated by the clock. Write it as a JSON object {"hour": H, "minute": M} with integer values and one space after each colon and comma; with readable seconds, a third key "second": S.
{"hour": 5, "minute": 2}
